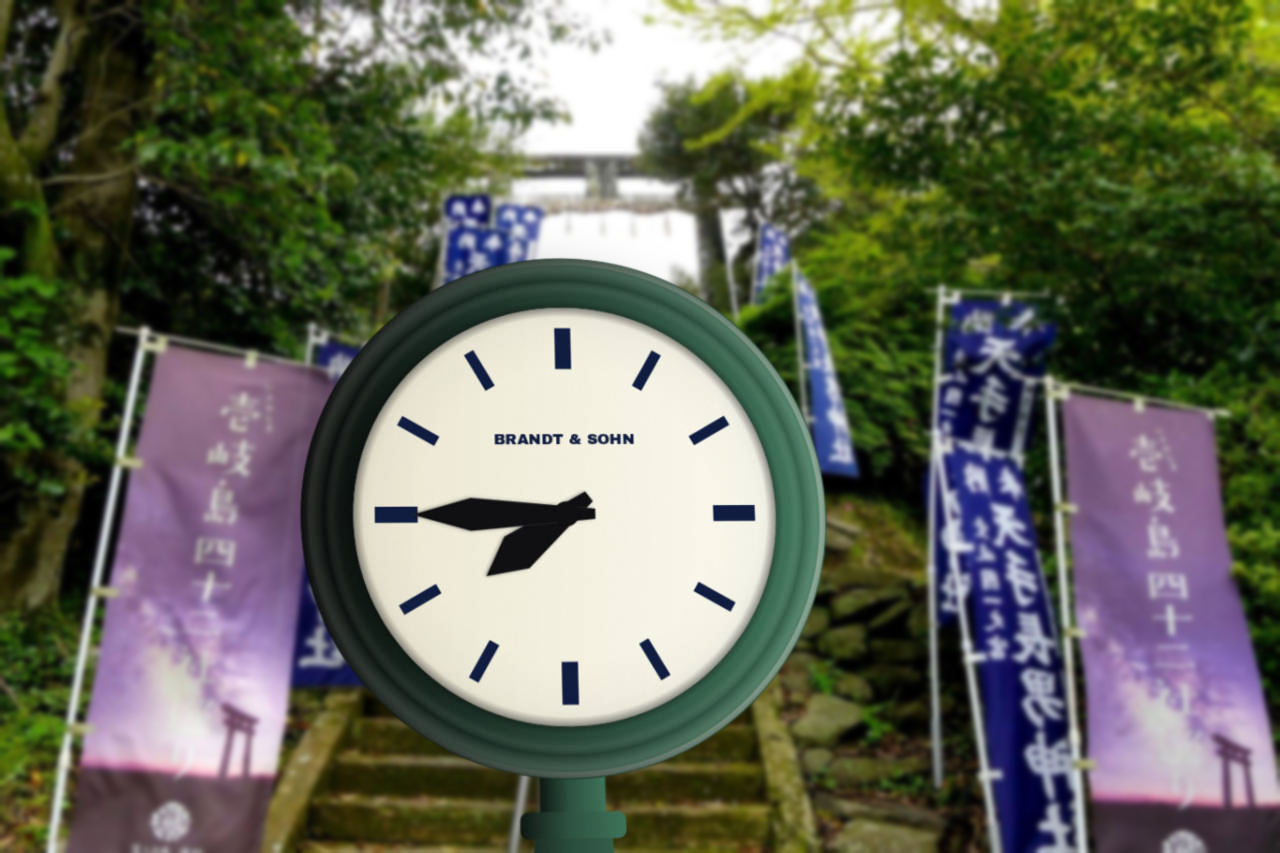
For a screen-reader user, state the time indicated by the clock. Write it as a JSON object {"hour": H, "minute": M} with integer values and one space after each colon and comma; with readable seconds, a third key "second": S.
{"hour": 7, "minute": 45}
